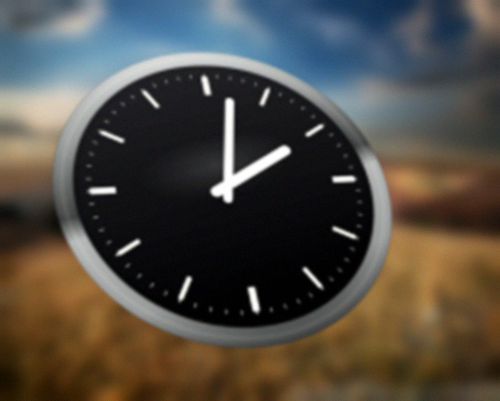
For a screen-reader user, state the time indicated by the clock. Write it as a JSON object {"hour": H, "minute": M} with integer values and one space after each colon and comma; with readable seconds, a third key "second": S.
{"hour": 2, "minute": 2}
